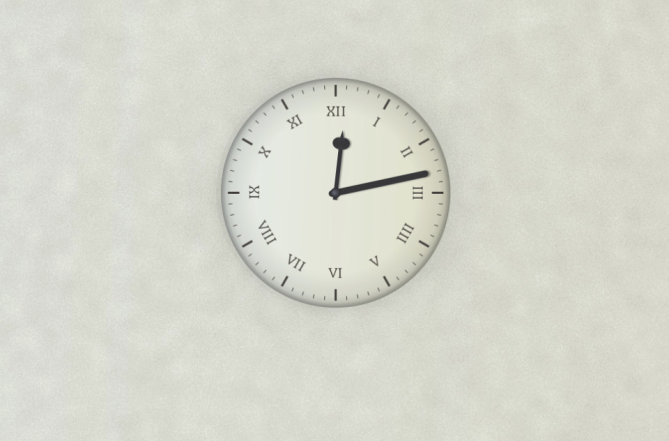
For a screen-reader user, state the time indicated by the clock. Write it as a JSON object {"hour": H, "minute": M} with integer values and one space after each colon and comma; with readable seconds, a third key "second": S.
{"hour": 12, "minute": 13}
